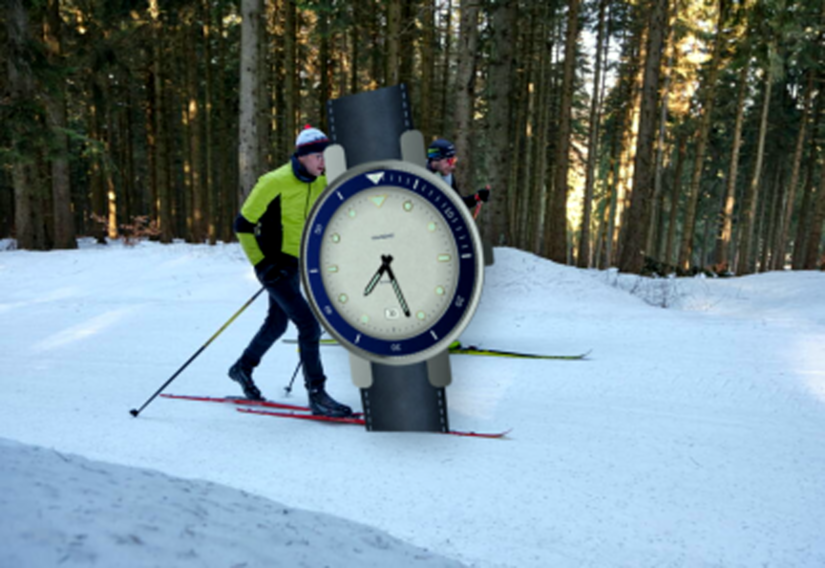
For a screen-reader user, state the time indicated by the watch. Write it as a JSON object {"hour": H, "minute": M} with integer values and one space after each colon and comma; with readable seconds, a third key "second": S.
{"hour": 7, "minute": 27}
